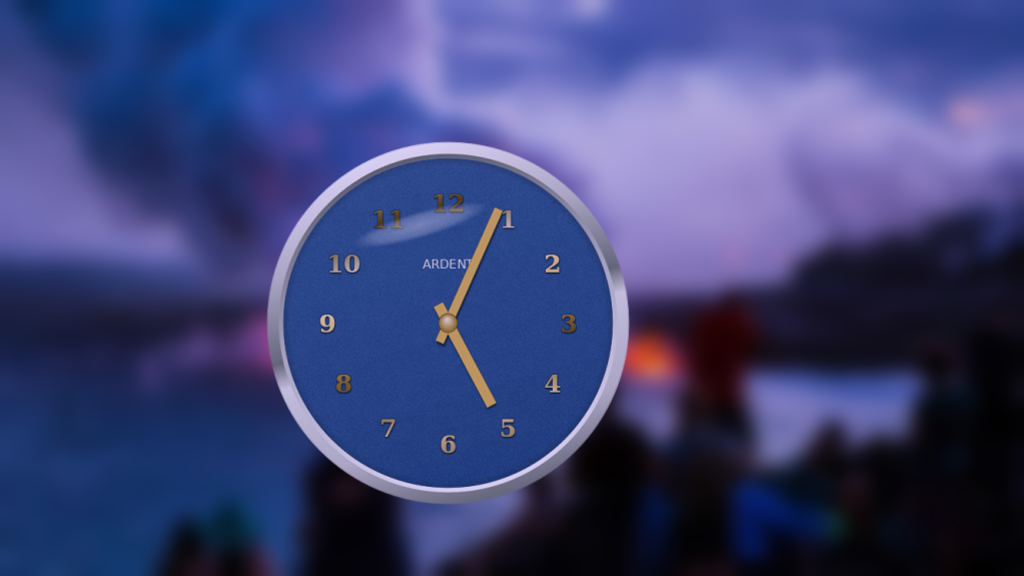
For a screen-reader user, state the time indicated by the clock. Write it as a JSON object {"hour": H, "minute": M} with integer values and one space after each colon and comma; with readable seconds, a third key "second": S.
{"hour": 5, "minute": 4}
